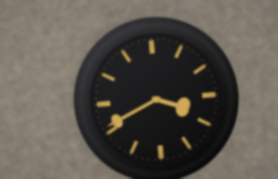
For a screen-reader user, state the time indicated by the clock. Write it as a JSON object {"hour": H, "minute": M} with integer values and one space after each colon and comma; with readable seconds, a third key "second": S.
{"hour": 3, "minute": 41}
